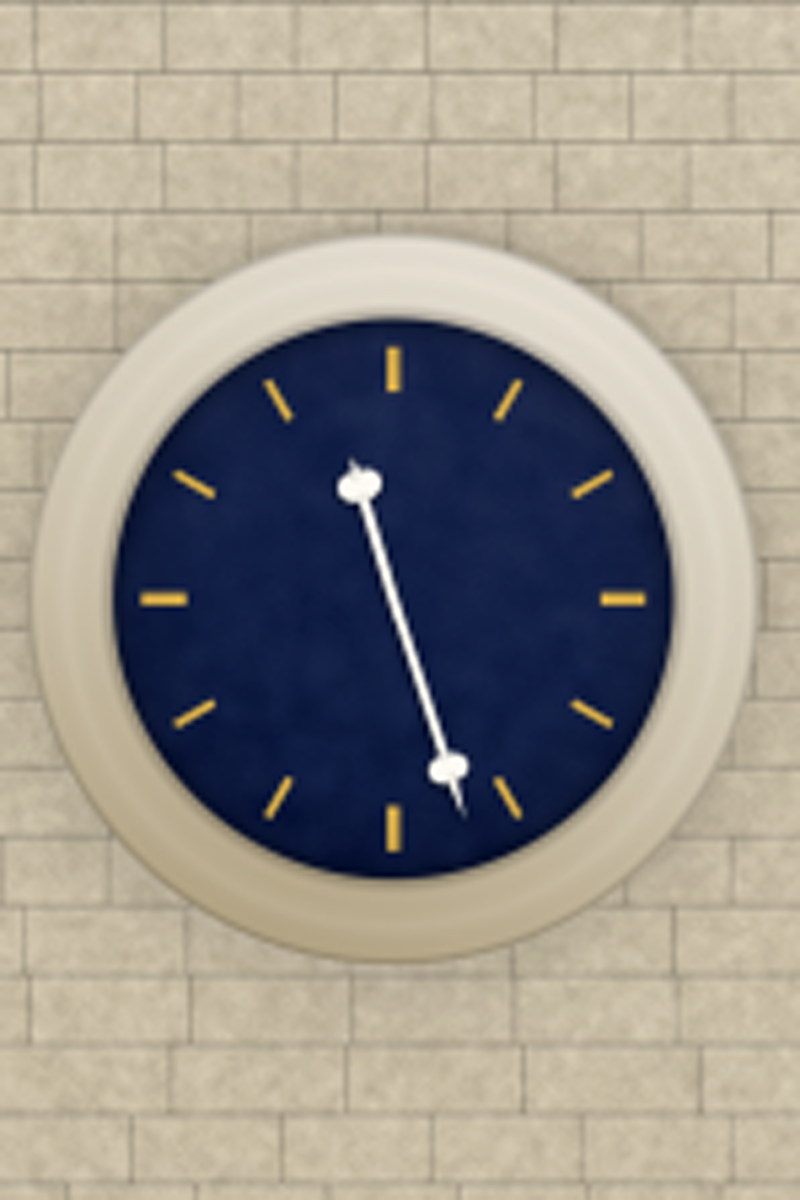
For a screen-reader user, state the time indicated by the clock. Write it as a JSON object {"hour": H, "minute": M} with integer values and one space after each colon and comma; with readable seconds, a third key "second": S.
{"hour": 11, "minute": 27}
